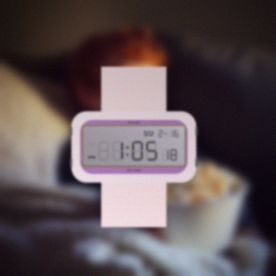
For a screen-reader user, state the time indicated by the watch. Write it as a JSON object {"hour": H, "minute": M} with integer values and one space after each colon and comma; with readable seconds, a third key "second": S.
{"hour": 1, "minute": 5, "second": 18}
